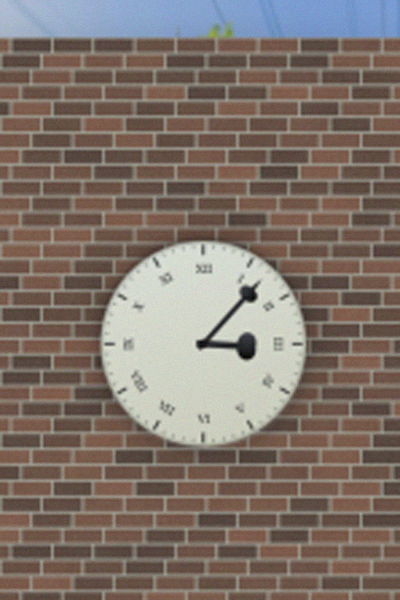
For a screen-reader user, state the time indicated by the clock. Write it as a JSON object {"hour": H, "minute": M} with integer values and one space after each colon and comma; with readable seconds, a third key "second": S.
{"hour": 3, "minute": 7}
